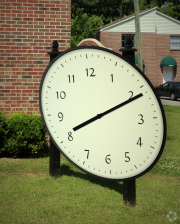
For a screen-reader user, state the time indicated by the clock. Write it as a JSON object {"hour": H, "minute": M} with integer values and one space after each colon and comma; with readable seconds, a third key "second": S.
{"hour": 8, "minute": 11}
